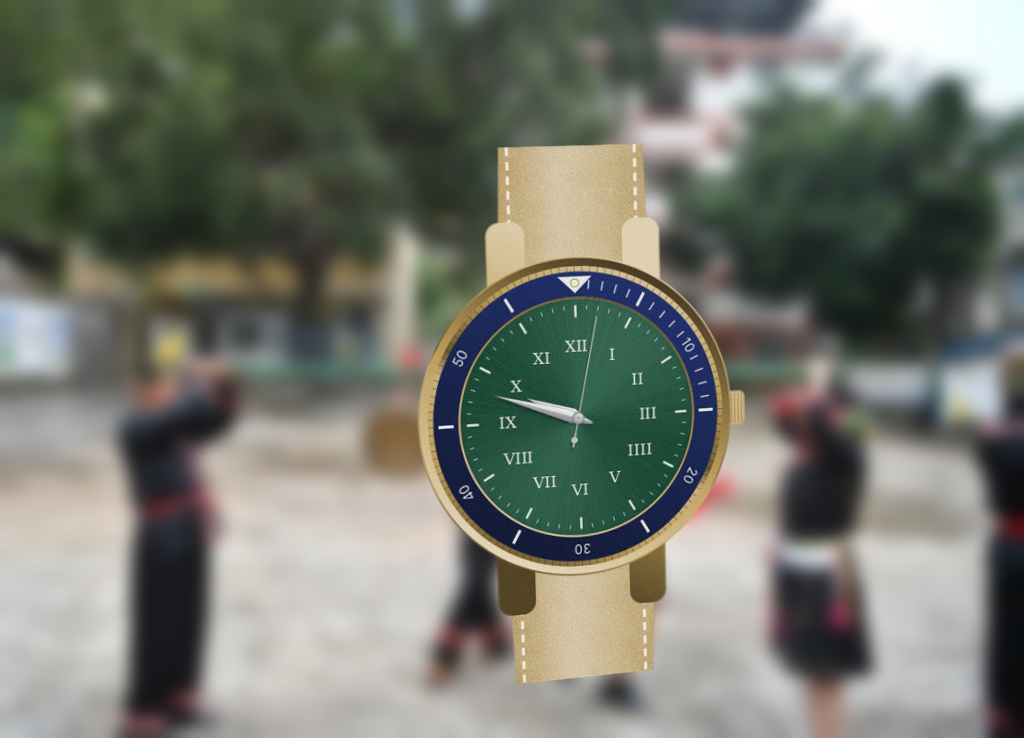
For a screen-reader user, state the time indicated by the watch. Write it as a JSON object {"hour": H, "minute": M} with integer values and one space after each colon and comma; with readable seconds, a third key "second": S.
{"hour": 9, "minute": 48, "second": 2}
